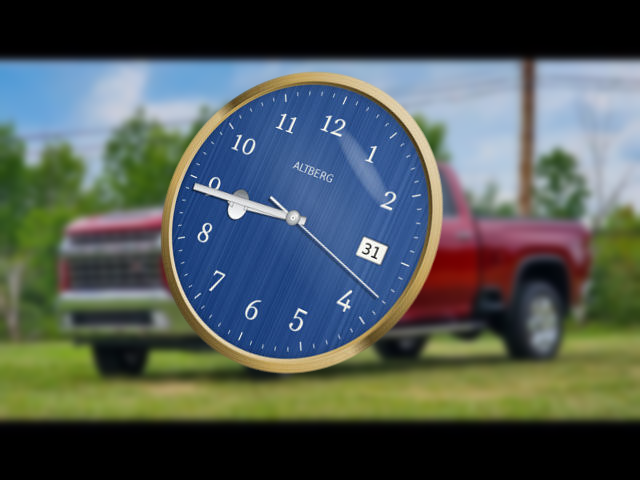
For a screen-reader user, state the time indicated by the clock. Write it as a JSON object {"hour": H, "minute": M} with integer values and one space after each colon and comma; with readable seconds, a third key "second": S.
{"hour": 8, "minute": 44, "second": 18}
